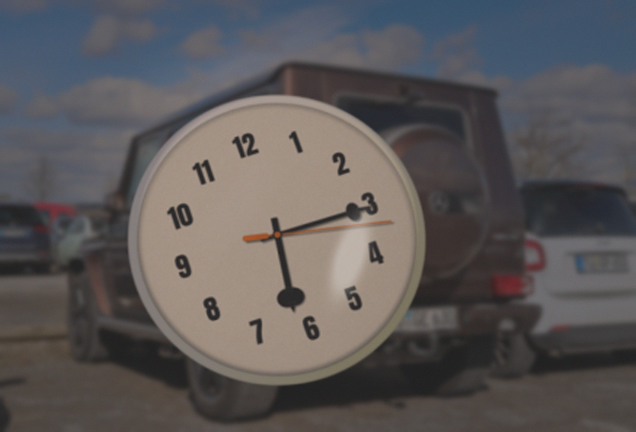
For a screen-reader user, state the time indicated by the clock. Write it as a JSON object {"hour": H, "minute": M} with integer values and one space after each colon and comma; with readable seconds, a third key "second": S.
{"hour": 6, "minute": 15, "second": 17}
